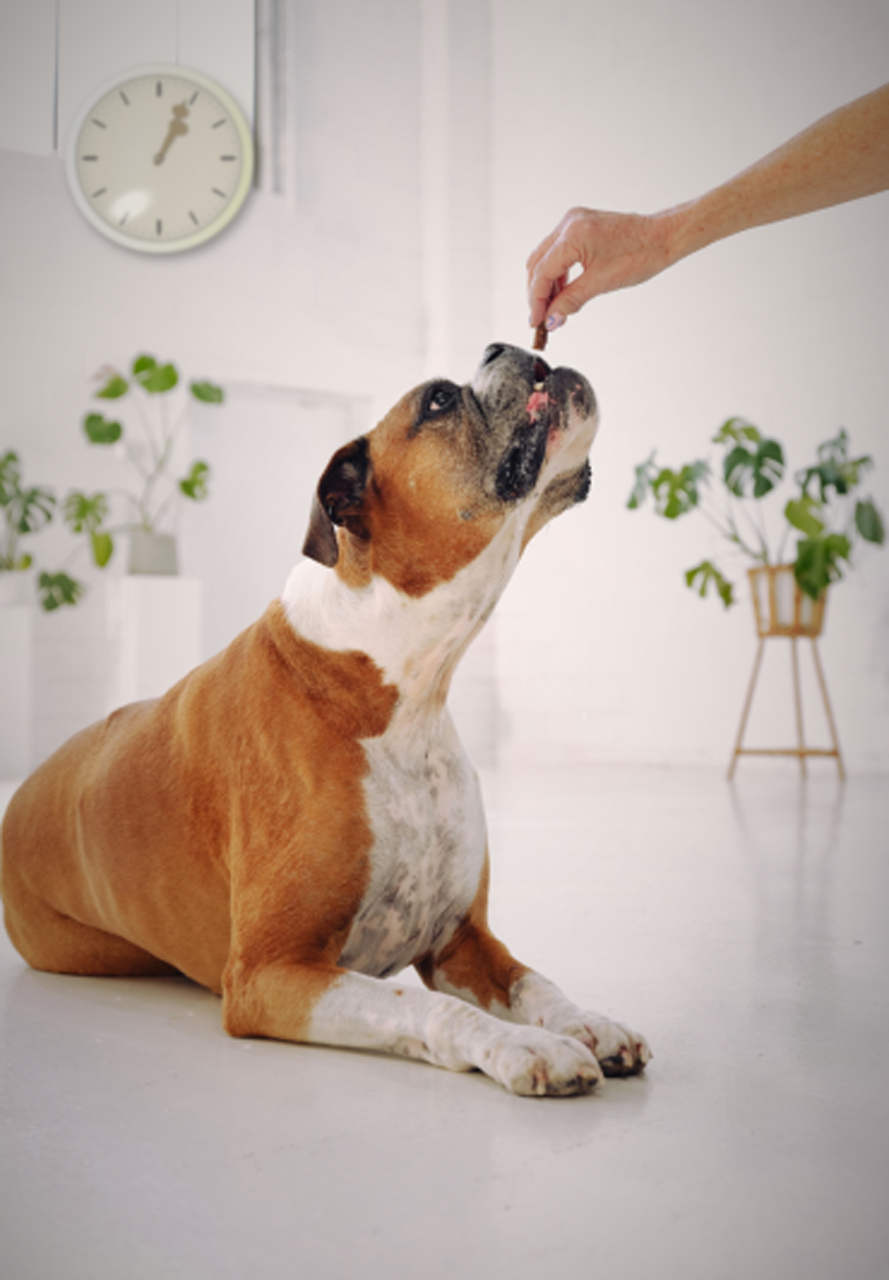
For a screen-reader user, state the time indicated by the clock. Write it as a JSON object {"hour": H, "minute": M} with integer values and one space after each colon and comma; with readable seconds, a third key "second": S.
{"hour": 1, "minute": 4}
